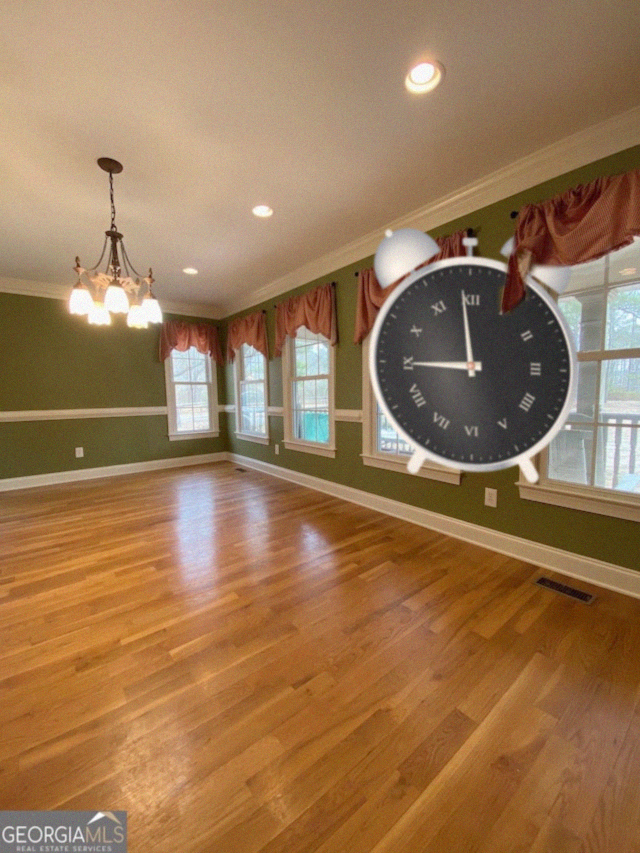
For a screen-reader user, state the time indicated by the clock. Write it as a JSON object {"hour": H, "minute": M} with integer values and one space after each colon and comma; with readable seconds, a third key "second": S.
{"hour": 8, "minute": 59}
